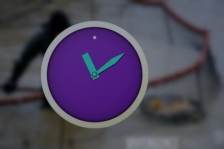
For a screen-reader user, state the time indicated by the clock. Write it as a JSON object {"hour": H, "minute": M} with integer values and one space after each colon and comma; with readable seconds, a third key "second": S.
{"hour": 11, "minute": 9}
